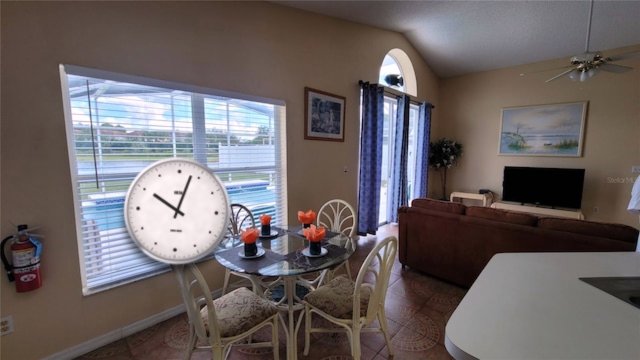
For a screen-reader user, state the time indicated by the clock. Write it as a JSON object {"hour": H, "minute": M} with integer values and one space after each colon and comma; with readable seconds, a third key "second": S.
{"hour": 10, "minute": 3}
